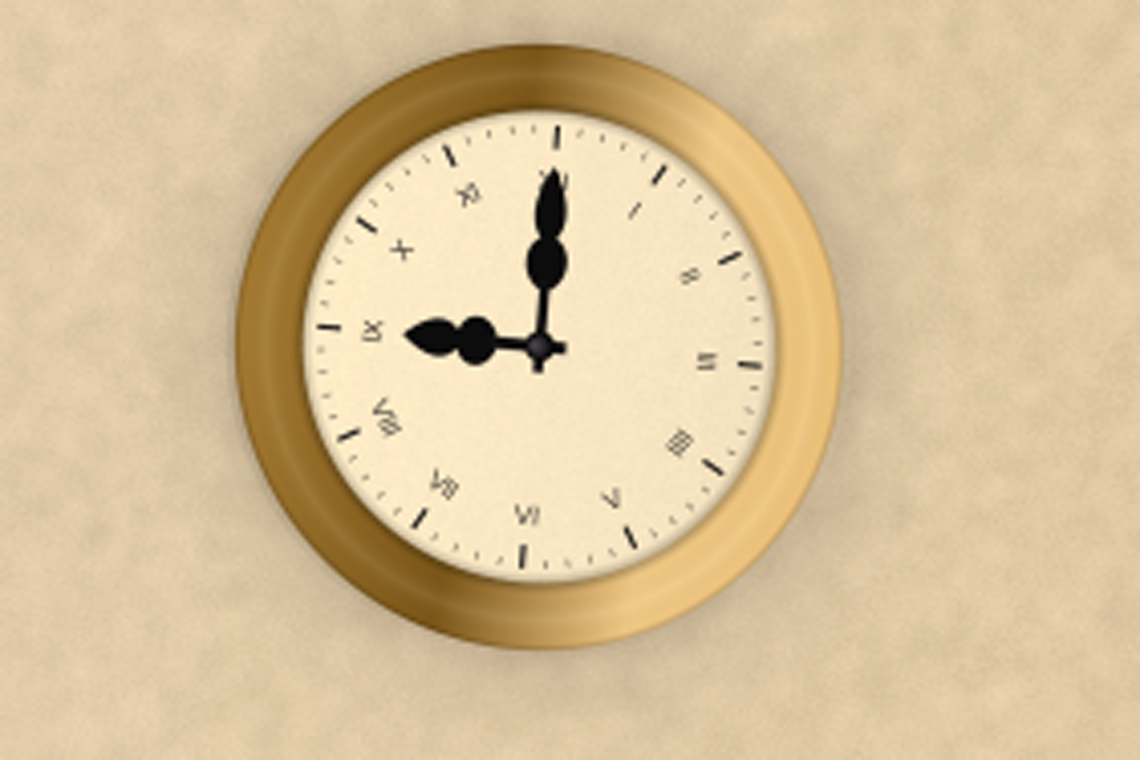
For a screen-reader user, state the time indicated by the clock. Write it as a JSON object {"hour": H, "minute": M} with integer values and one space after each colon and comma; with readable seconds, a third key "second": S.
{"hour": 9, "minute": 0}
